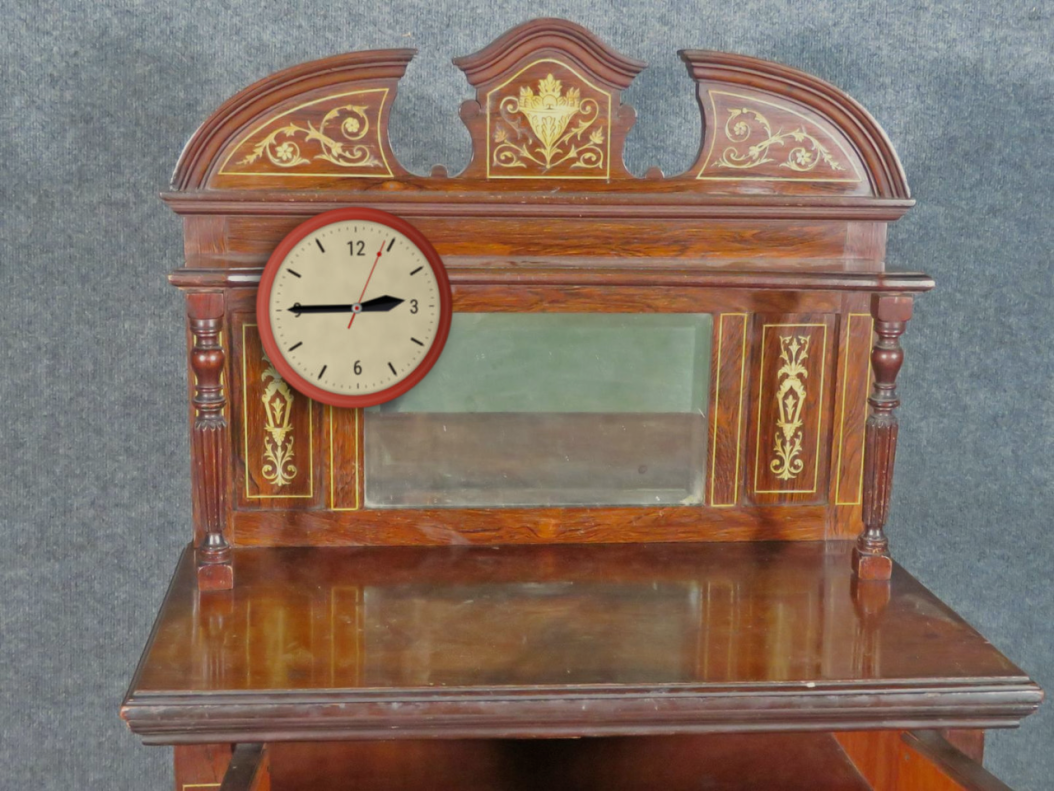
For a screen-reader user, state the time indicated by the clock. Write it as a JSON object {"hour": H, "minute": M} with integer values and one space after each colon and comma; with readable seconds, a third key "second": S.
{"hour": 2, "minute": 45, "second": 4}
